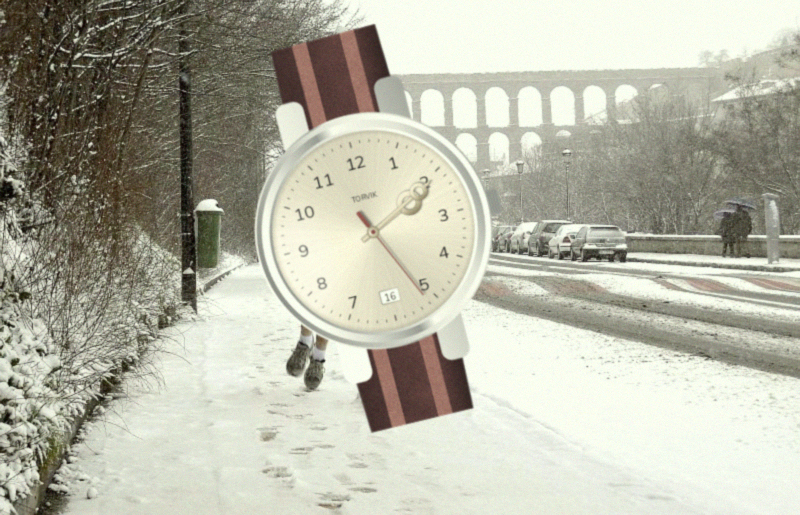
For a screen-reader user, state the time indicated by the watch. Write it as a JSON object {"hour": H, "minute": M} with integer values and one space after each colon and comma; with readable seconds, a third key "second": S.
{"hour": 2, "minute": 10, "second": 26}
